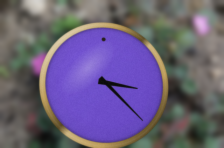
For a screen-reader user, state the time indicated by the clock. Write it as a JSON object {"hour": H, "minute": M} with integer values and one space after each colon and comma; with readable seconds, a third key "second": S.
{"hour": 3, "minute": 23}
